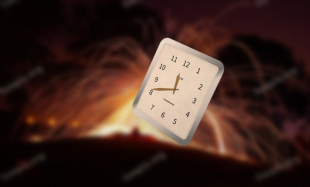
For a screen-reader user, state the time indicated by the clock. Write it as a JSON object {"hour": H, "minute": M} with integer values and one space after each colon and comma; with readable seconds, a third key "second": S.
{"hour": 11, "minute": 41}
